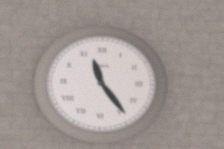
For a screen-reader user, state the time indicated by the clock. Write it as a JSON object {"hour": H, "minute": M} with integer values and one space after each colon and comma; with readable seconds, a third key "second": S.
{"hour": 11, "minute": 24}
